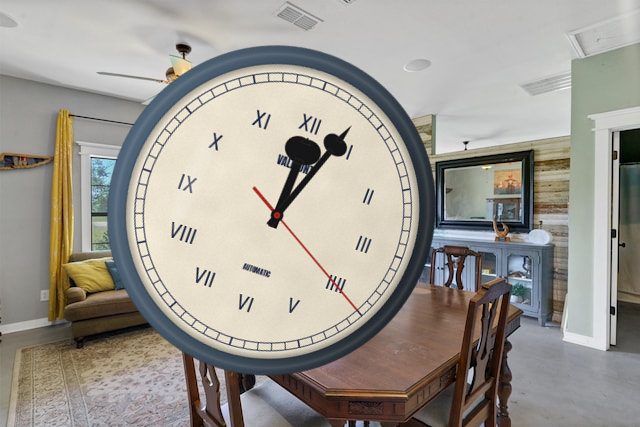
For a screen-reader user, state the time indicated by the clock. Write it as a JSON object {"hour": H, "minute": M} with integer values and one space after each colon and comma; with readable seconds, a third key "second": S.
{"hour": 12, "minute": 3, "second": 20}
